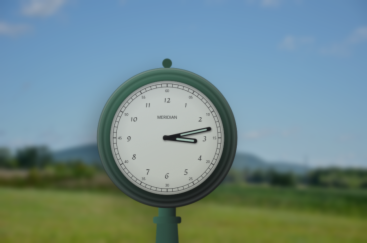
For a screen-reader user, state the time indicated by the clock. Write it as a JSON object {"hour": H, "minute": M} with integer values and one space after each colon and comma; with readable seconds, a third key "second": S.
{"hour": 3, "minute": 13}
